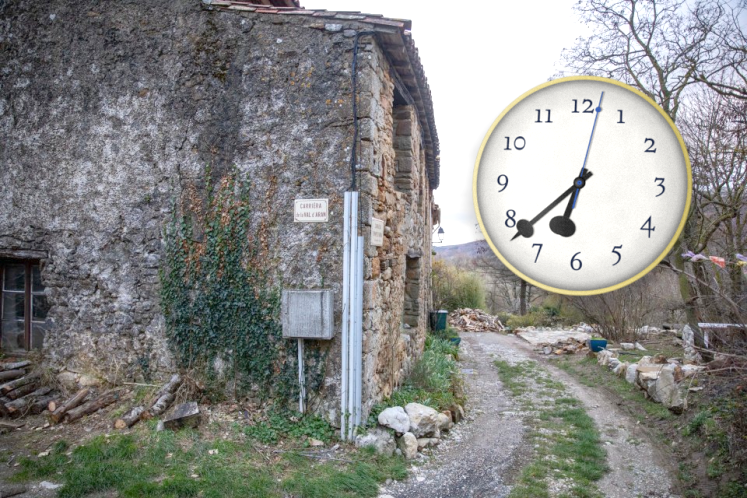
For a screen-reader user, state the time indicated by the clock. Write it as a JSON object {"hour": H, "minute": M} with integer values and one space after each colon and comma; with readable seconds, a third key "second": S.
{"hour": 6, "minute": 38, "second": 2}
